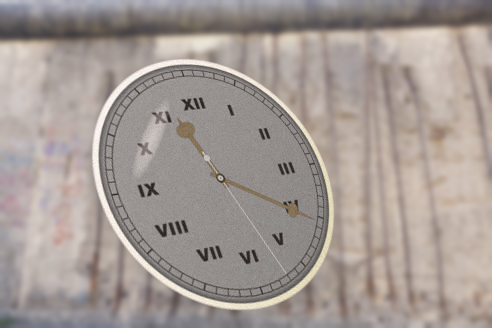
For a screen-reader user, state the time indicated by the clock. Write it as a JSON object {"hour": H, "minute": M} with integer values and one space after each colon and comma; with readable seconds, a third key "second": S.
{"hour": 11, "minute": 20, "second": 27}
